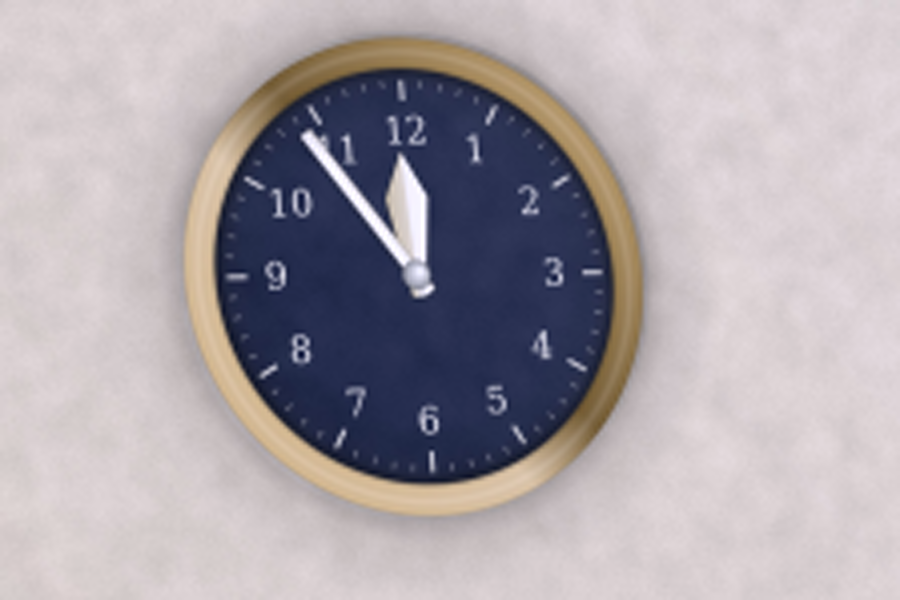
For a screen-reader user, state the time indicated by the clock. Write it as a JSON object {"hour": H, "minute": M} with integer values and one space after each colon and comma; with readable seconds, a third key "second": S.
{"hour": 11, "minute": 54}
